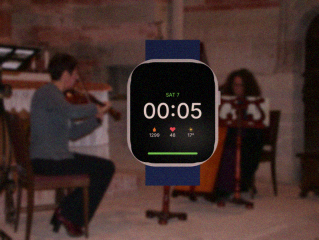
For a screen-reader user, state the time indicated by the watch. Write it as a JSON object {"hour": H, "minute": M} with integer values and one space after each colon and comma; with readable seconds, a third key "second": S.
{"hour": 0, "minute": 5}
